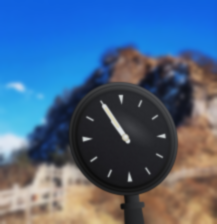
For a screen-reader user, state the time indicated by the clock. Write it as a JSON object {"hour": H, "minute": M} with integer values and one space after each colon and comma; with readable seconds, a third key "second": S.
{"hour": 10, "minute": 55}
